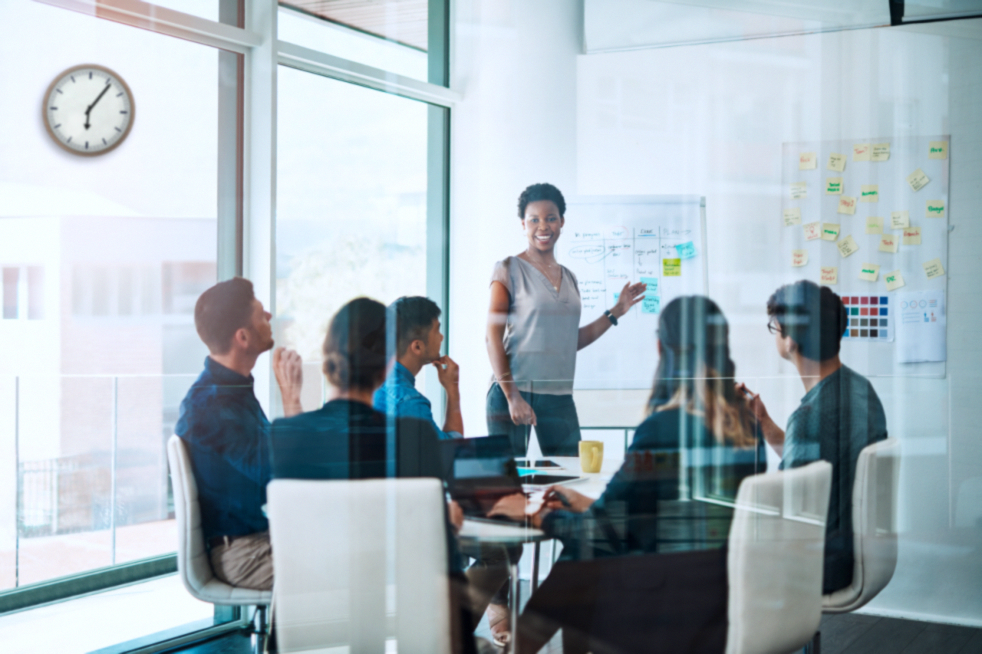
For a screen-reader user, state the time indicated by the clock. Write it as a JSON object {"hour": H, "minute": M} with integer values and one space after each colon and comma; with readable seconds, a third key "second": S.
{"hour": 6, "minute": 6}
